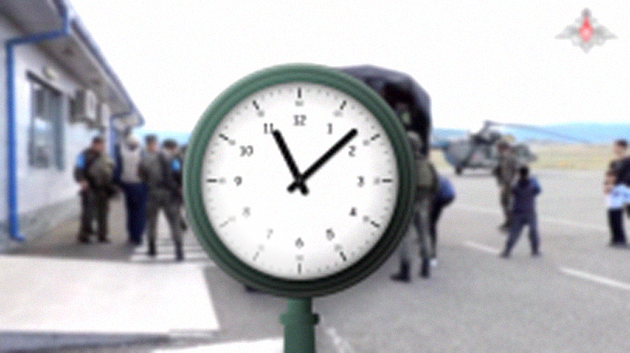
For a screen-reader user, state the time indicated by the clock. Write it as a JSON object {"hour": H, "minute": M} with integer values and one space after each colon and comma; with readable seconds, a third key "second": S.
{"hour": 11, "minute": 8}
